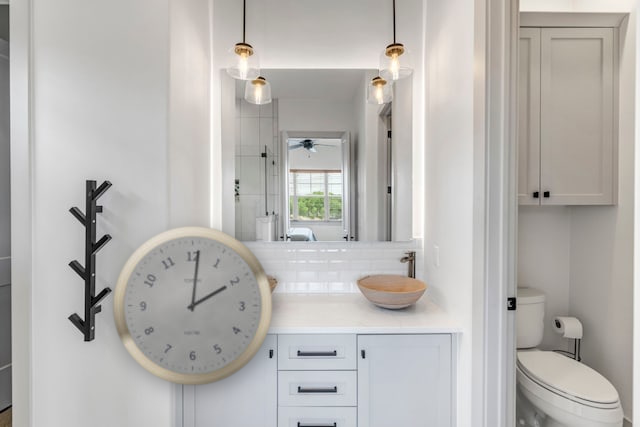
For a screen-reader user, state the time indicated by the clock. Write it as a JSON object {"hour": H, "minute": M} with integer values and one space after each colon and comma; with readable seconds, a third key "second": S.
{"hour": 2, "minute": 1}
